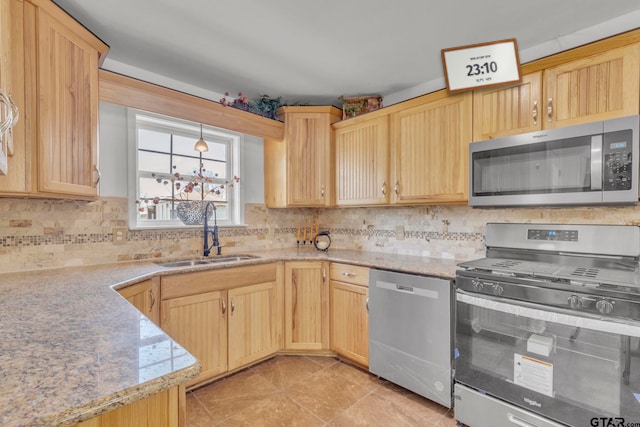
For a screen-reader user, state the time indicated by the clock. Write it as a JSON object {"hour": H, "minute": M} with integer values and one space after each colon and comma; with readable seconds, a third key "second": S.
{"hour": 23, "minute": 10}
